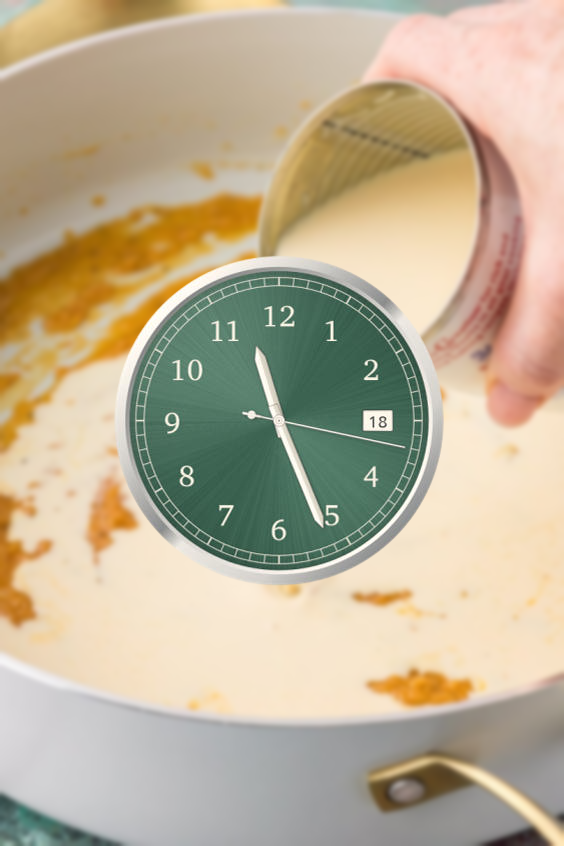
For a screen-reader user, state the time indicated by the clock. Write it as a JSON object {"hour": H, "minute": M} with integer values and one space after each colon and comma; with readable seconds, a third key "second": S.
{"hour": 11, "minute": 26, "second": 17}
